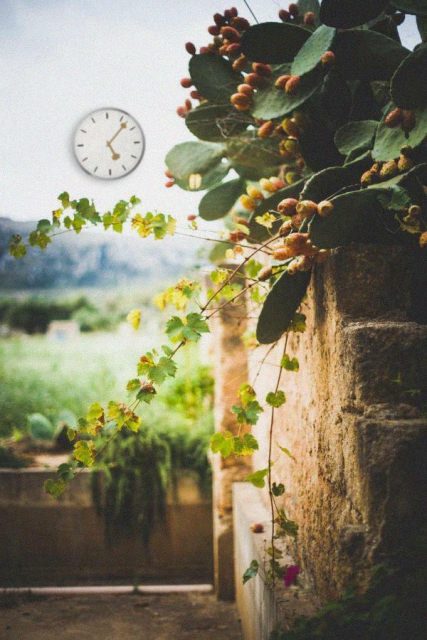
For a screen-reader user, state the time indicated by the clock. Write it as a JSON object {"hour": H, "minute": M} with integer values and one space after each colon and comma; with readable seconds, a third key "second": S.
{"hour": 5, "minute": 7}
